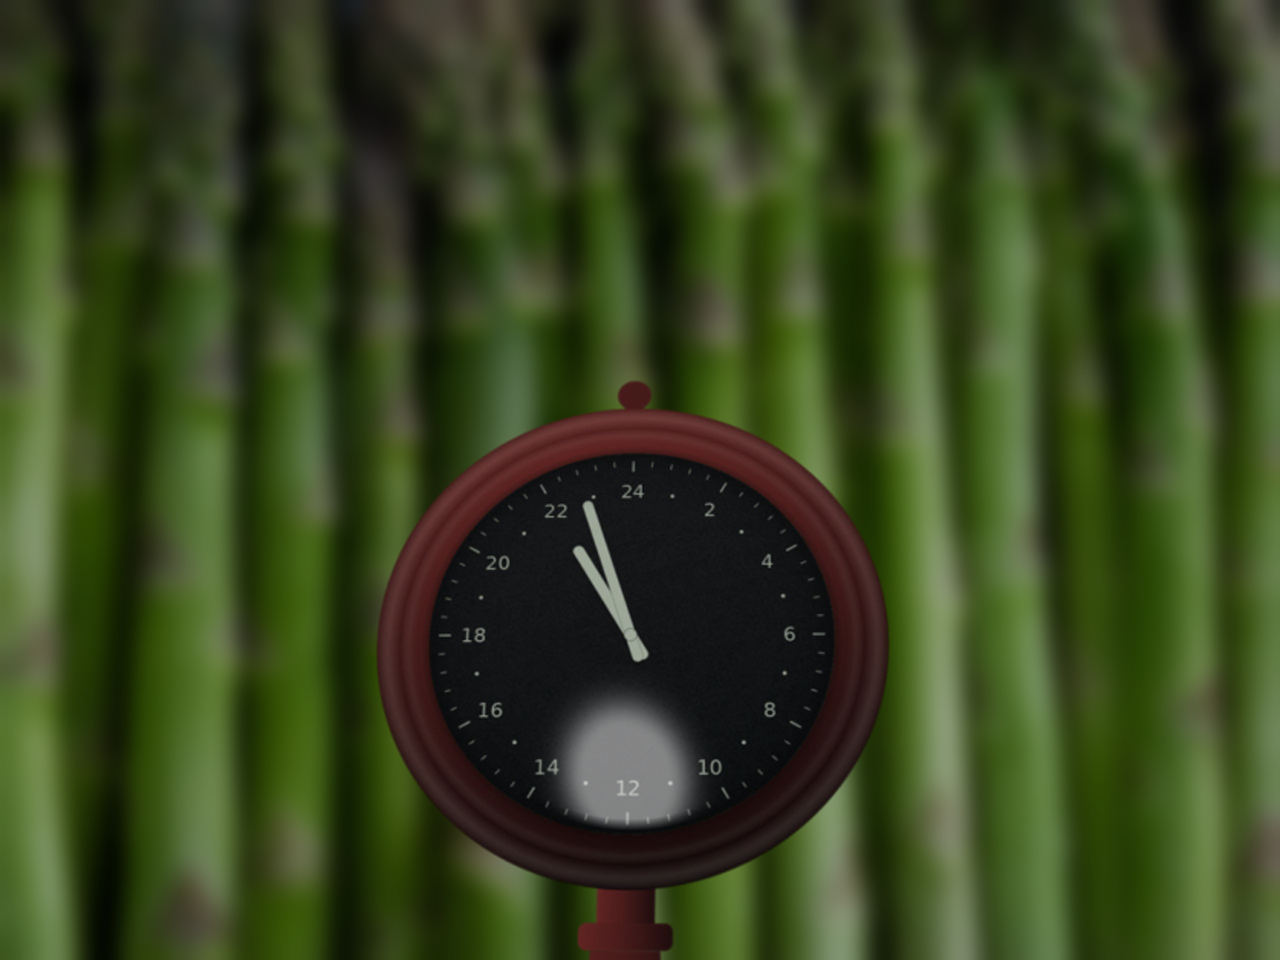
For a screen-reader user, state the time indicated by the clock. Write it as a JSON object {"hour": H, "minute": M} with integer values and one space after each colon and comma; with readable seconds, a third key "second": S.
{"hour": 21, "minute": 57}
